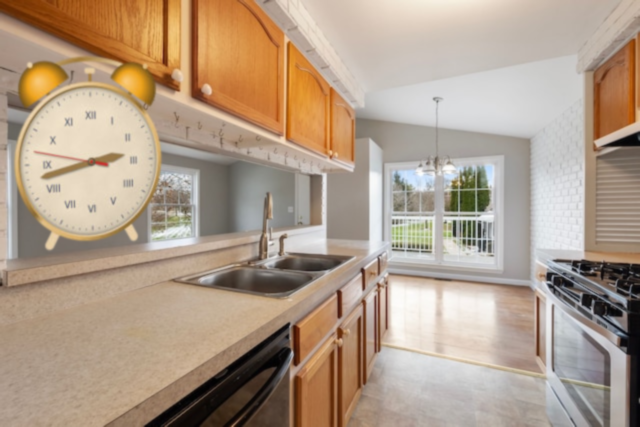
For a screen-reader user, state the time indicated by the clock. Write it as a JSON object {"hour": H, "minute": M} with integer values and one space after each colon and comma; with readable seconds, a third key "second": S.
{"hour": 2, "minute": 42, "second": 47}
